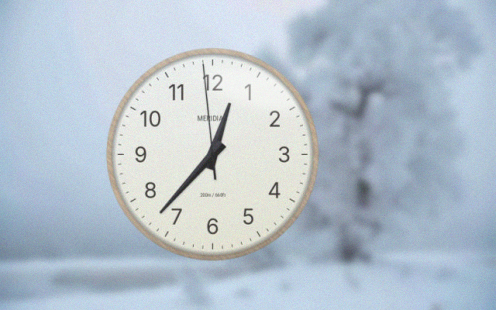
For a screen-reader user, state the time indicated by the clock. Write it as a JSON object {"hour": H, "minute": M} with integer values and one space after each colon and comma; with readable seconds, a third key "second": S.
{"hour": 12, "minute": 36, "second": 59}
